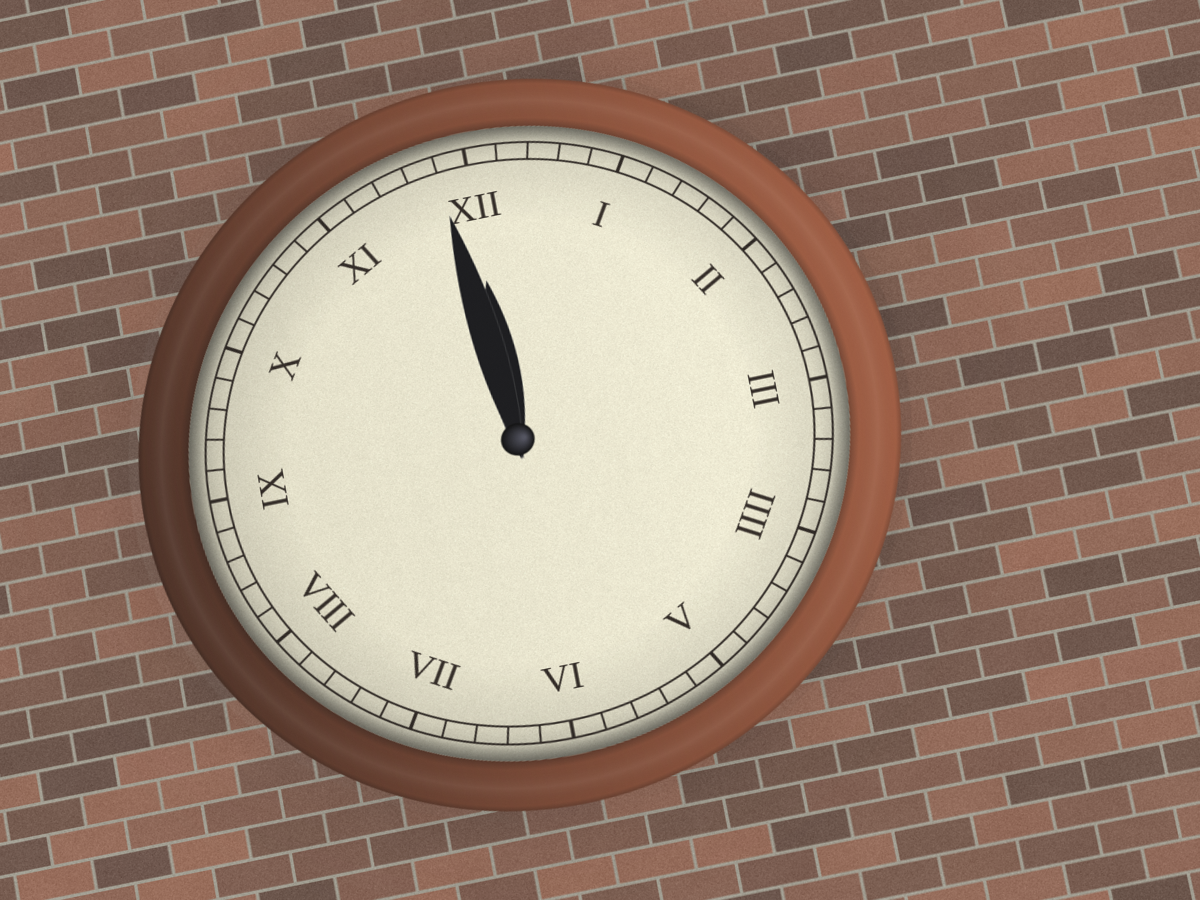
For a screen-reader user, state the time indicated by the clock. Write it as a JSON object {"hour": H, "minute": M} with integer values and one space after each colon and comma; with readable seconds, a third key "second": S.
{"hour": 11, "minute": 59}
